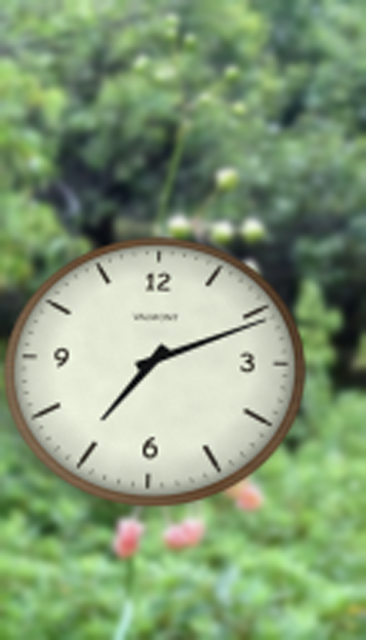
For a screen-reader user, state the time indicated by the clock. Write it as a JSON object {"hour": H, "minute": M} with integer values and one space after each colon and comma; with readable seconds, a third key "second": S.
{"hour": 7, "minute": 11}
